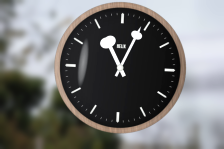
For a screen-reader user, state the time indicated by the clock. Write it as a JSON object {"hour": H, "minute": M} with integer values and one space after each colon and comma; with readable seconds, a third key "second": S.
{"hour": 11, "minute": 4}
